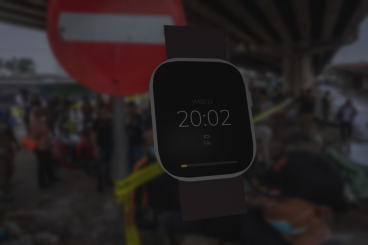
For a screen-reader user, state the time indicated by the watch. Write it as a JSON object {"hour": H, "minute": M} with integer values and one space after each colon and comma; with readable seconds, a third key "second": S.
{"hour": 20, "minute": 2}
